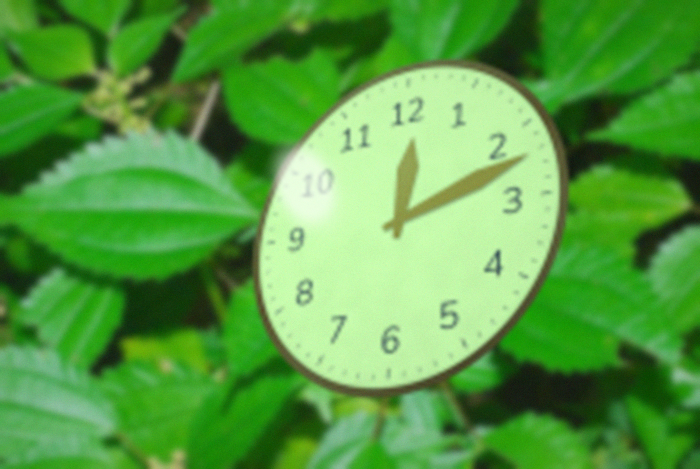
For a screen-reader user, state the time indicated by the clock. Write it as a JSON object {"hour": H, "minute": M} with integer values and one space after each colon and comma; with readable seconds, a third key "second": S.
{"hour": 12, "minute": 12}
